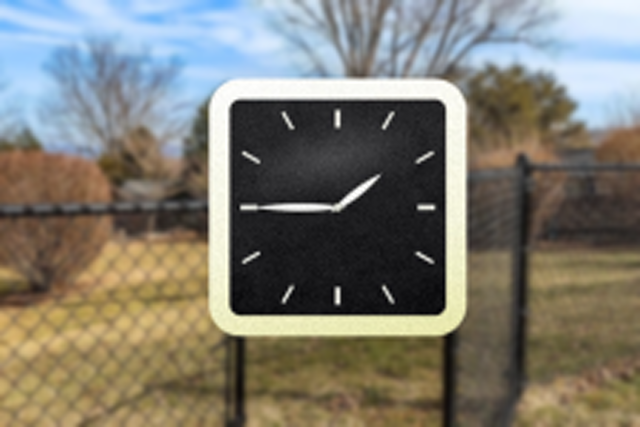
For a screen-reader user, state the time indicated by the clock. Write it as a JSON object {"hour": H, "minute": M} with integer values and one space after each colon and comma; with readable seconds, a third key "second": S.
{"hour": 1, "minute": 45}
